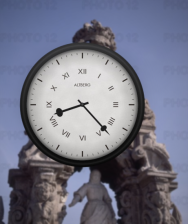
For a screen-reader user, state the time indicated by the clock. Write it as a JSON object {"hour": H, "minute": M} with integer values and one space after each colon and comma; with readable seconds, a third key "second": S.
{"hour": 8, "minute": 23}
